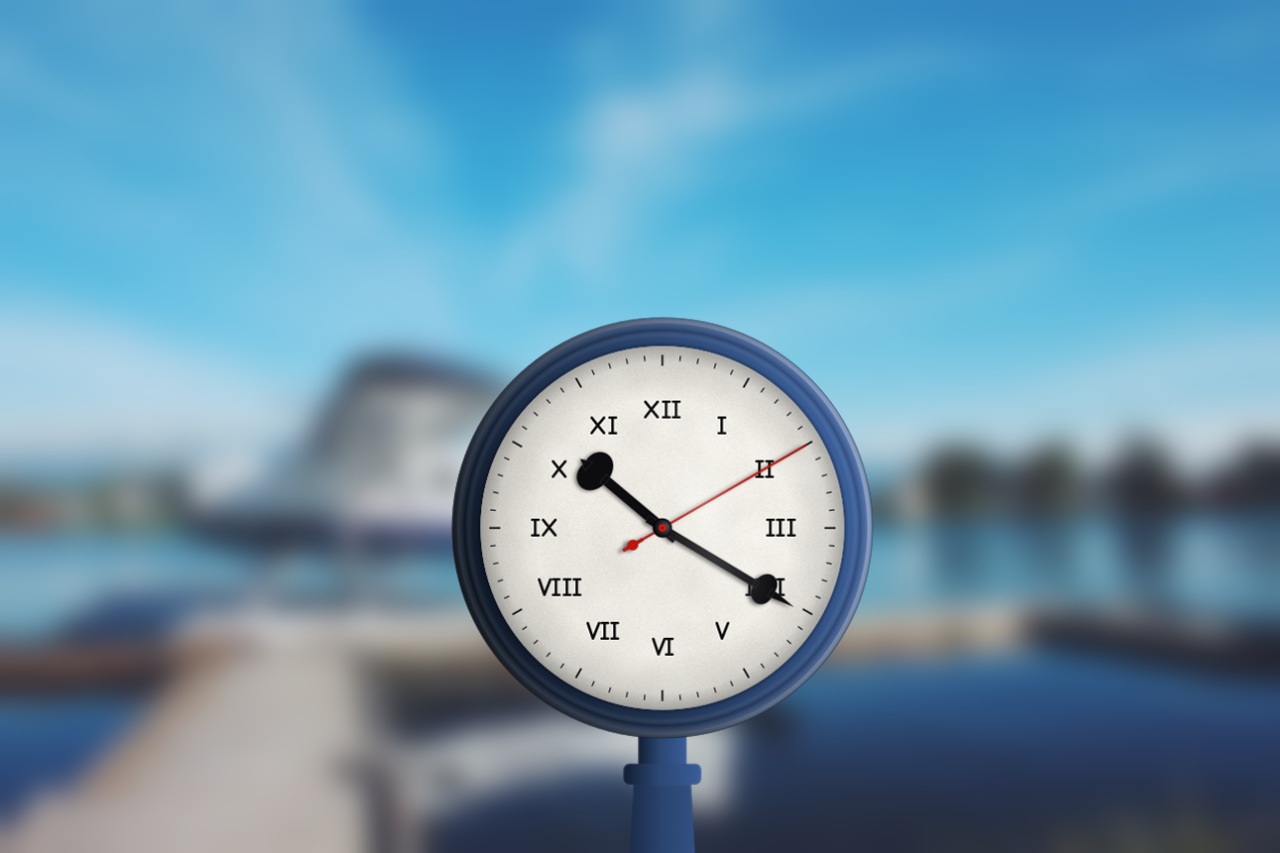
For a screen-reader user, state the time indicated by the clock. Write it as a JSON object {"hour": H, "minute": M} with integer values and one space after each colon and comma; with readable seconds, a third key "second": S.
{"hour": 10, "minute": 20, "second": 10}
